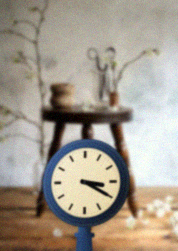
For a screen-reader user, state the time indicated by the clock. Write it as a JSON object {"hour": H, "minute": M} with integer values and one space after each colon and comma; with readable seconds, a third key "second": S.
{"hour": 3, "minute": 20}
